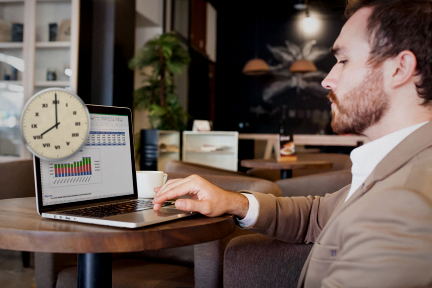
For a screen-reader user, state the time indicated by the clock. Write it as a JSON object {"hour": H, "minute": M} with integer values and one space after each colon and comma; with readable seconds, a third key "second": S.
{"hour": 8, "minute": 0}
